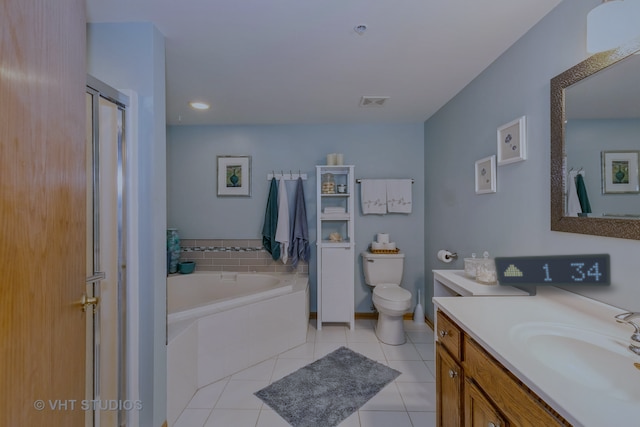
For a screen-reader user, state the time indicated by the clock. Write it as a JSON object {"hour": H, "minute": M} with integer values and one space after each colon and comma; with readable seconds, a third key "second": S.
{"hour": 1, "minute": 34}
